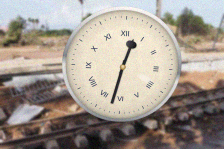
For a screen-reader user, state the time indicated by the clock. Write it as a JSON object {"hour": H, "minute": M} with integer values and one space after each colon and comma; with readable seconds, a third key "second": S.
{"hour": 12, "minute": 32}
